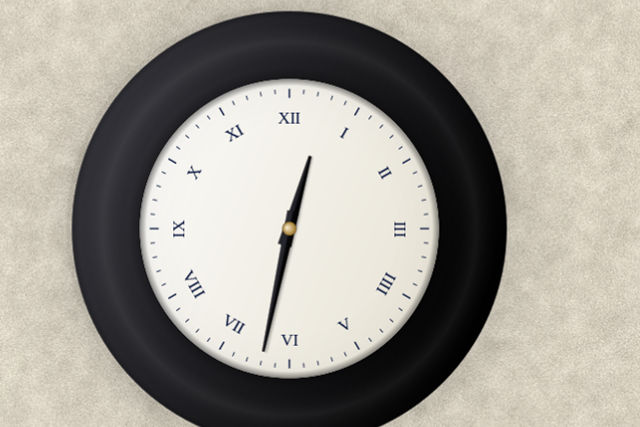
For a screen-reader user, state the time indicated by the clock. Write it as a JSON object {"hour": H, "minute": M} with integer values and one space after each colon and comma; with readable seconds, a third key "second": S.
{"hour": 12, "minute": 32}
